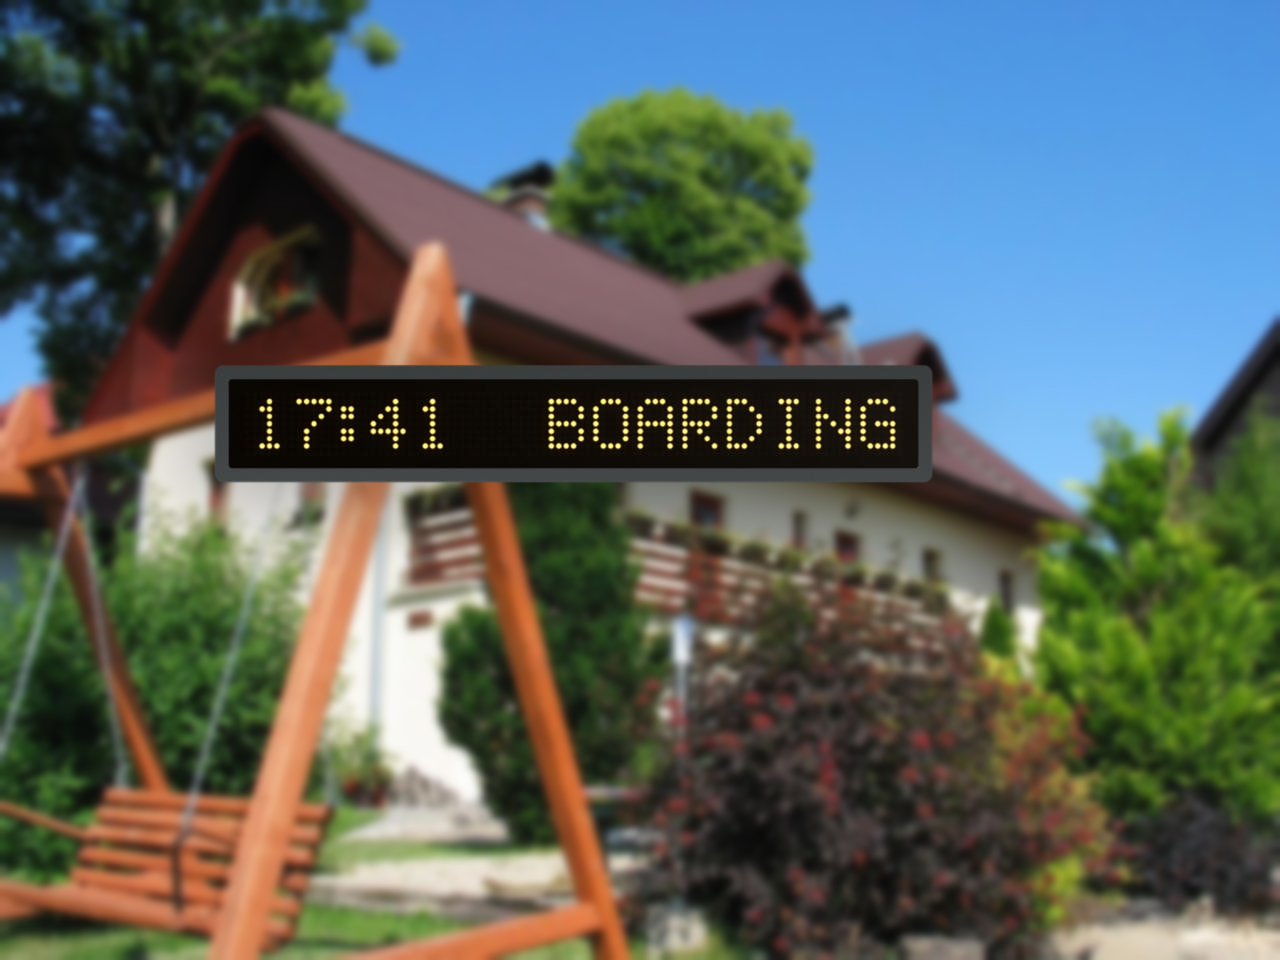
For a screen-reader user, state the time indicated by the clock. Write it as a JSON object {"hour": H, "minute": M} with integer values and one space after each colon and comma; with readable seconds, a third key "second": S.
{"hour": 17, "minute": 41}
